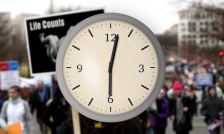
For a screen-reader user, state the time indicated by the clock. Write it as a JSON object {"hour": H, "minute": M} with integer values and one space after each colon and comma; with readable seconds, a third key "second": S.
{"hour": 6, "minute": 2}
